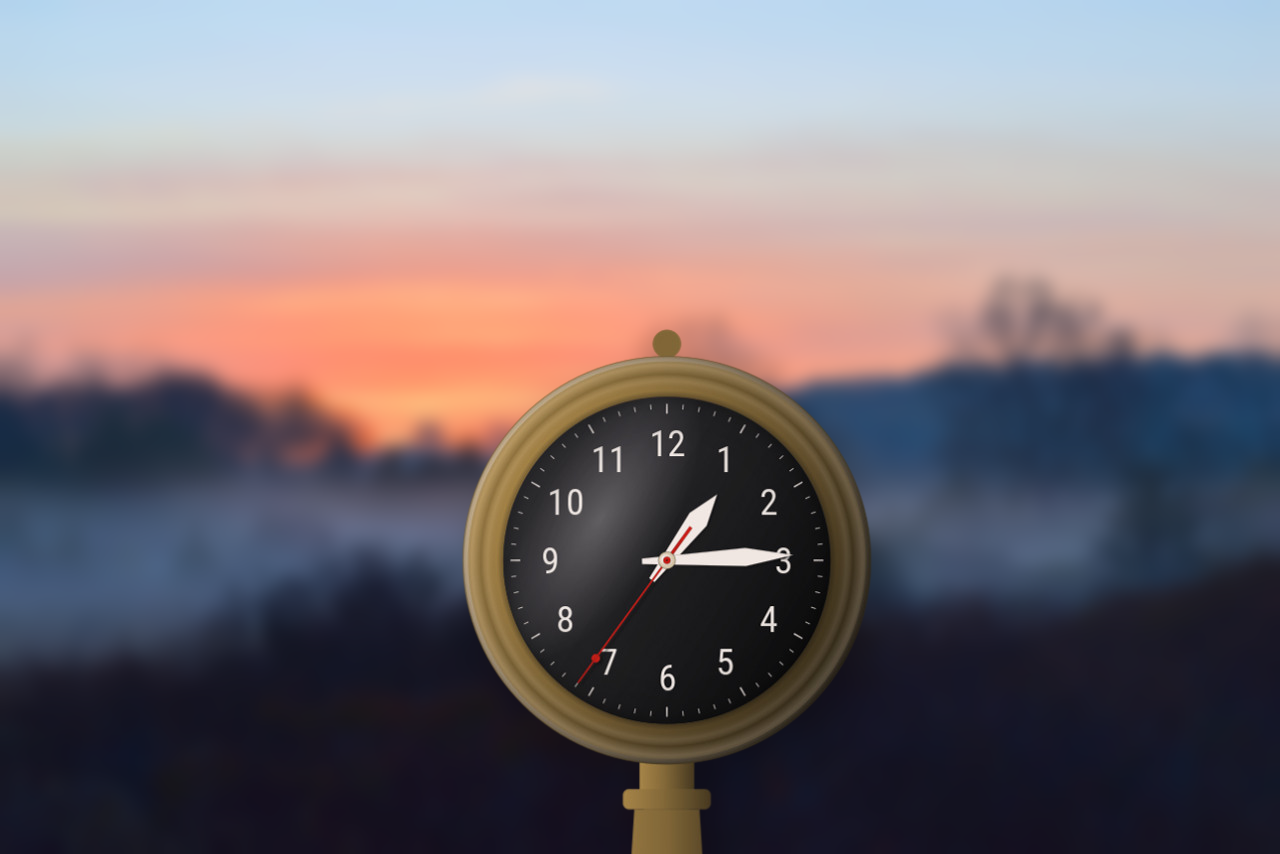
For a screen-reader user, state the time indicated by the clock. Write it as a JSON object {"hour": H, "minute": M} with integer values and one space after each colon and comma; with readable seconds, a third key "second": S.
{"hour": 1, "minute": 14, "second": 36}
